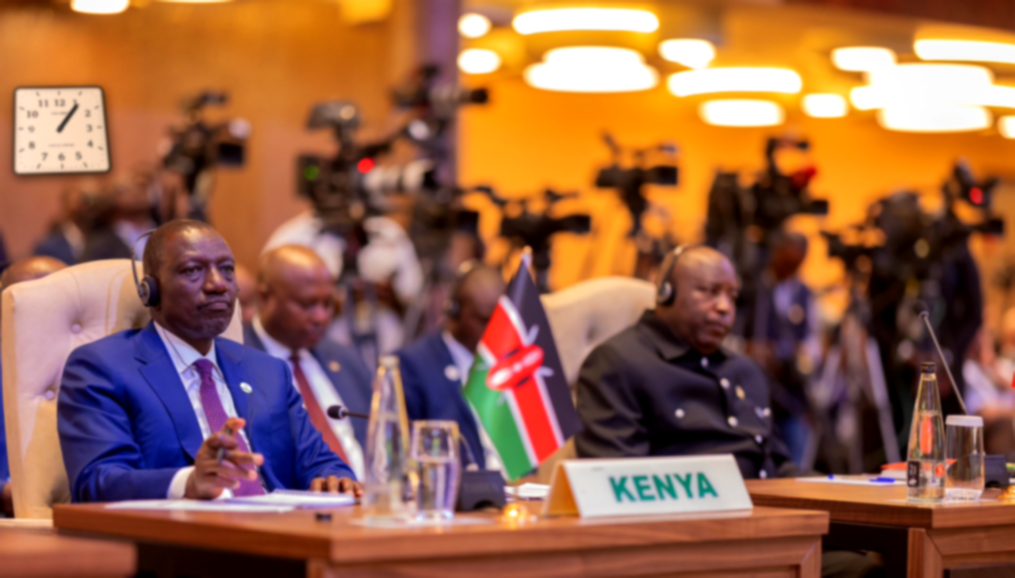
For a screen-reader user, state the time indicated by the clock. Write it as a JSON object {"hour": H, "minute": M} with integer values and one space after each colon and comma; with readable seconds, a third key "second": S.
{"hour": 1, "minute": 6}
